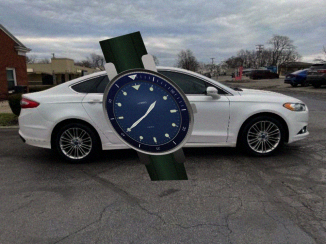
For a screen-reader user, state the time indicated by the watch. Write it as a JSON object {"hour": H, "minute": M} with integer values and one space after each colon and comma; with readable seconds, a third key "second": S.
{"hour": 1, "minute": 40}
